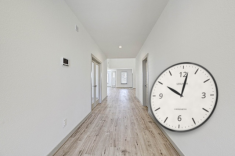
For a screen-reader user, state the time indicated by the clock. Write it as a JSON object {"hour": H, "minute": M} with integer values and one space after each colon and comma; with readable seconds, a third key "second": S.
{"hour": 10, "minute": 2}
